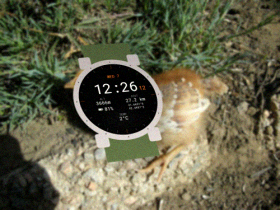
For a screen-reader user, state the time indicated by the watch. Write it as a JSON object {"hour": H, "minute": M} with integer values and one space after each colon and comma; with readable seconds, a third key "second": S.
{"hour": 12, "minute": 26}
